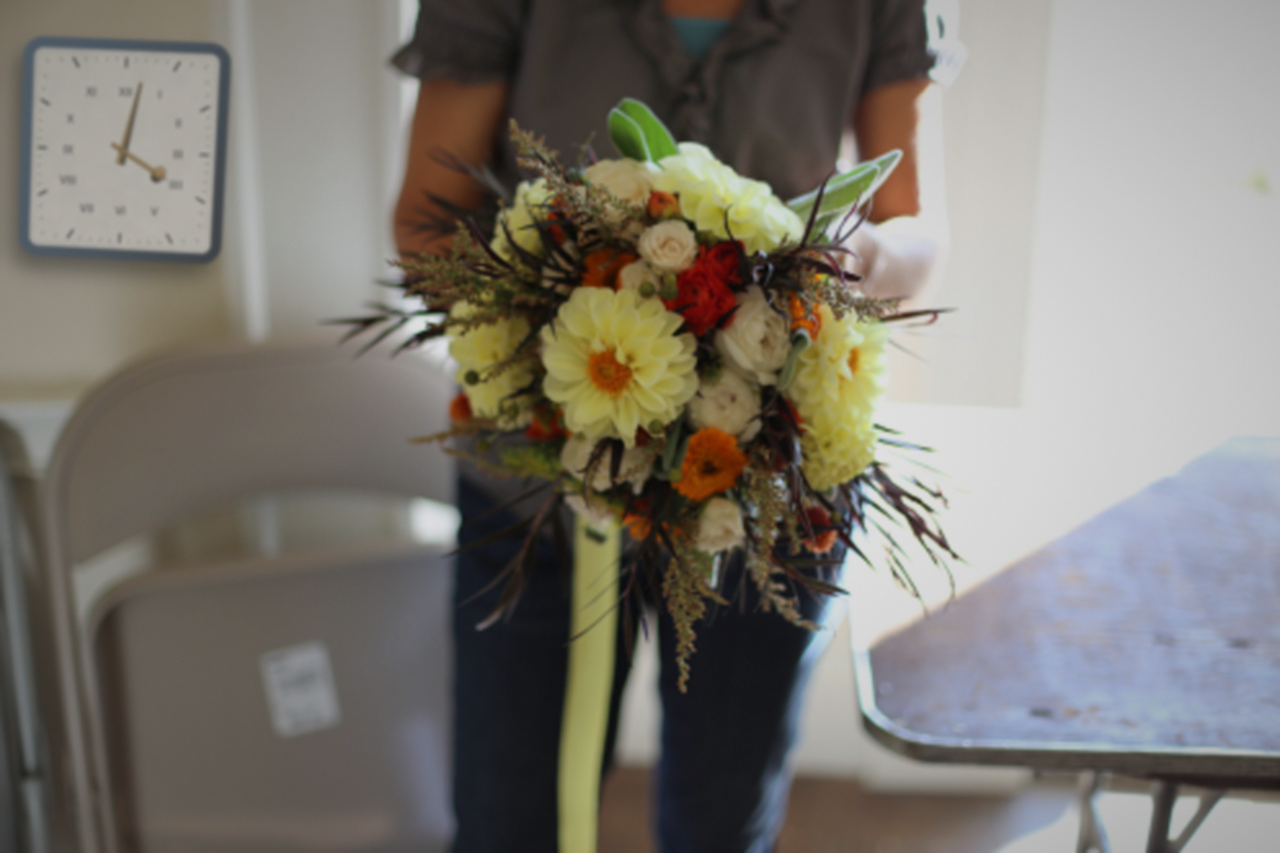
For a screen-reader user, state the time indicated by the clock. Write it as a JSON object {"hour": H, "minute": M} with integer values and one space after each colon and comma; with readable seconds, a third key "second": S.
{"hour": 4, "minute": 2}
